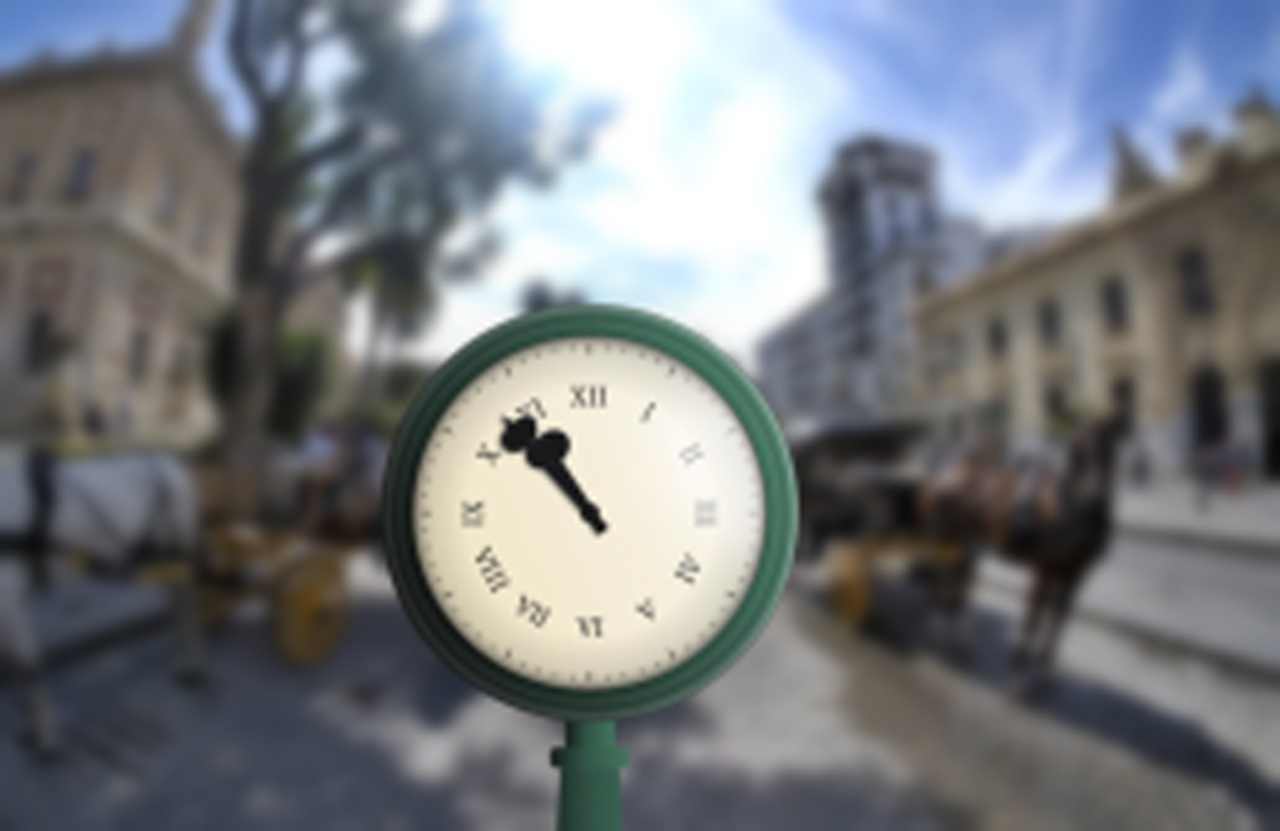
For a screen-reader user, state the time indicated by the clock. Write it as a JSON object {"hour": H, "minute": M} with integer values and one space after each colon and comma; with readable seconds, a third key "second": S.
{"hour": 10, "minute": 53}
